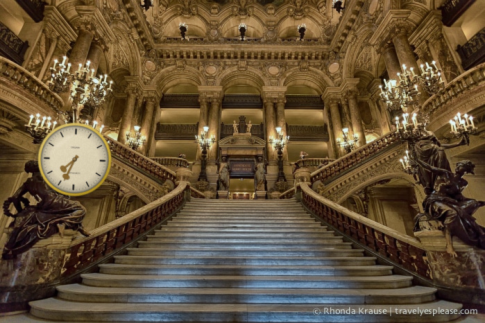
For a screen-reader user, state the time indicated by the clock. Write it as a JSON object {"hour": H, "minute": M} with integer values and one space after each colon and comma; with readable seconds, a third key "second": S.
{"hour": 7, "minute": 34}
